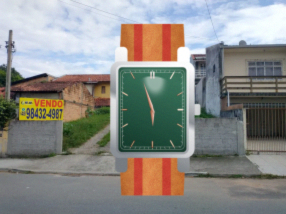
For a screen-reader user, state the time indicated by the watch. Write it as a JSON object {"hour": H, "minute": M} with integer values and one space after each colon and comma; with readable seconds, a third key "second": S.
{"hour": 5, "minute": 57}
